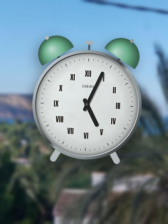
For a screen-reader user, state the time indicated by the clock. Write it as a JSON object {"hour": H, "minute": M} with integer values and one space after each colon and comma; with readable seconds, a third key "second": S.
{"hour": 5, "minute": 4}
